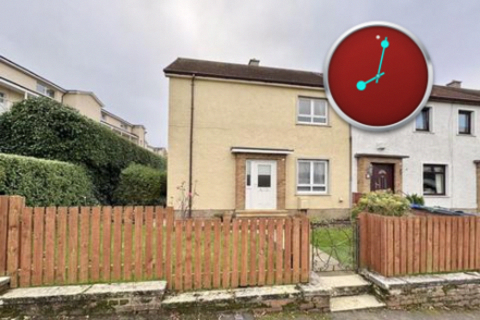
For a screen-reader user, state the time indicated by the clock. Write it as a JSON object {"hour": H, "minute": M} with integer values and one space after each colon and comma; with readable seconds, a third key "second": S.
{"hour": 8, "minute": 2}
